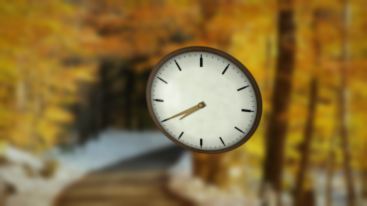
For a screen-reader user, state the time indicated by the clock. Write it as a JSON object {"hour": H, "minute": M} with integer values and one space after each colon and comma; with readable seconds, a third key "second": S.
{"hour": 7, "minute": 40}
